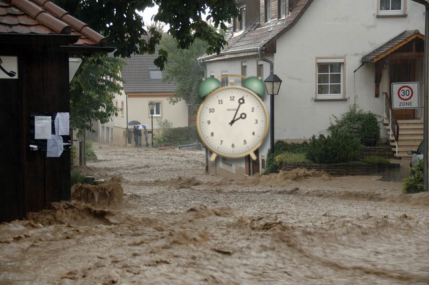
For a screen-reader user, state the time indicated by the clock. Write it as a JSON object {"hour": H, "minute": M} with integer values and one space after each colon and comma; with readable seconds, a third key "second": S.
{"hour": 2, "minute": 4}
